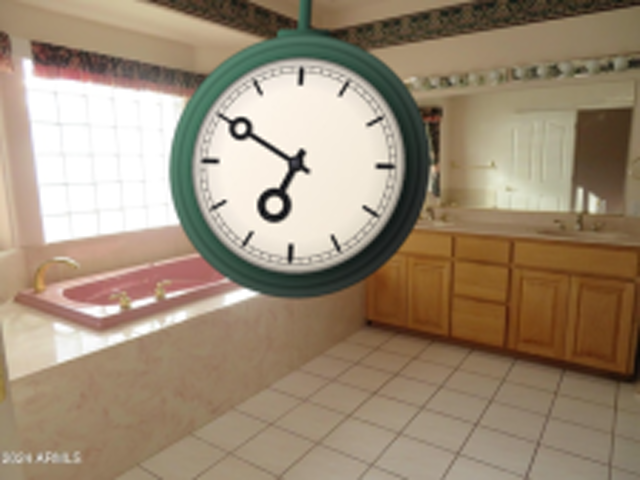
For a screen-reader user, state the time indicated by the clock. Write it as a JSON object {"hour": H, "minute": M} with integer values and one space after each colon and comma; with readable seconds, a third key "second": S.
{"hour": 6, "minute": 50}
